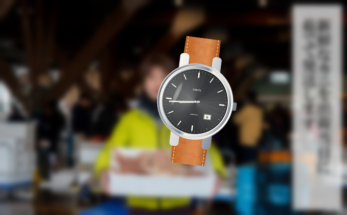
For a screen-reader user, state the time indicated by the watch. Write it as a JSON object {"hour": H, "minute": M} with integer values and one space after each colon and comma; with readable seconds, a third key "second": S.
{"hour": 8, "minute": 44}
